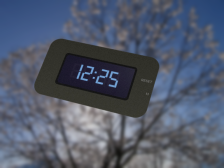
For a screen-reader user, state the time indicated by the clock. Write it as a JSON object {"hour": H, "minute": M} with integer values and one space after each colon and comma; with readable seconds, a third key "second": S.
{"hour": 12, "minute": 25}
